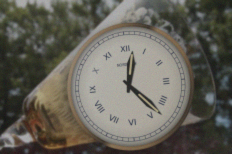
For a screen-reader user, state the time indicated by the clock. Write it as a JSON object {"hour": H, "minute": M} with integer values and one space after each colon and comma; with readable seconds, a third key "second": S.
{"hour": 12, "minute": 23}
